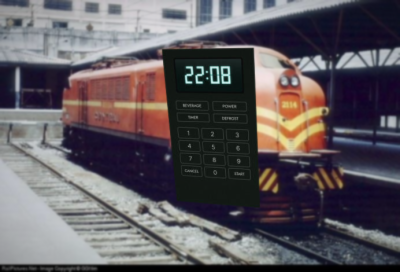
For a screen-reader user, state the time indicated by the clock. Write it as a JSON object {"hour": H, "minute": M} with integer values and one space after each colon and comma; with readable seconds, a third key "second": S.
{"hour": 22, "minute": 8}
